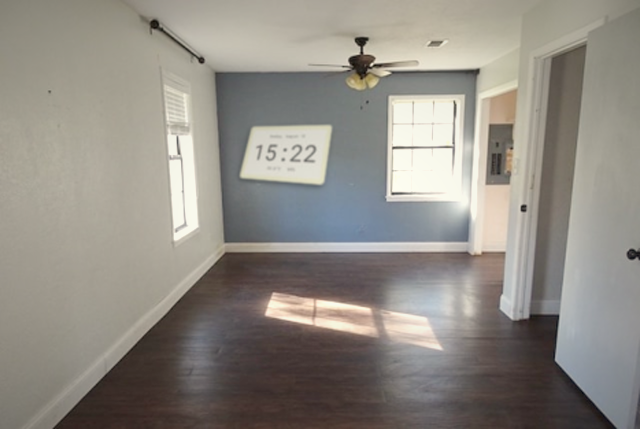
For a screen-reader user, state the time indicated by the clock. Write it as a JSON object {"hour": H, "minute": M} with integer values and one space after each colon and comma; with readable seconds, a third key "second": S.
{"hour": 15, "minute": 22}
